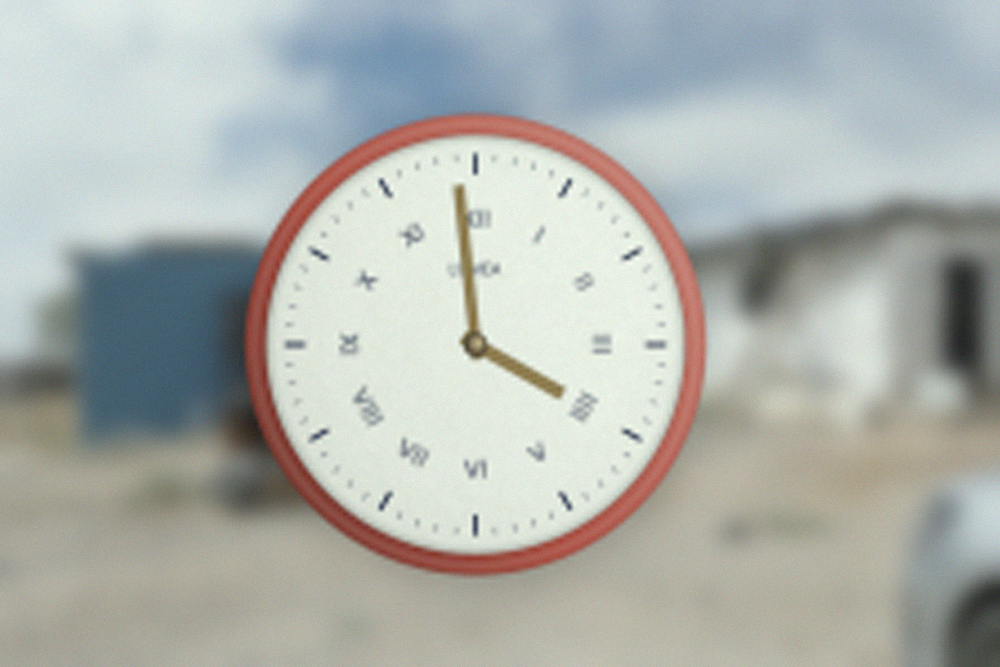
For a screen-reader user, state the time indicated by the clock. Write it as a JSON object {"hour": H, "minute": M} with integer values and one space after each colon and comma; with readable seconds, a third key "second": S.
{"hour": 3, "minute": 59}
